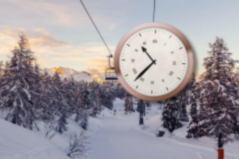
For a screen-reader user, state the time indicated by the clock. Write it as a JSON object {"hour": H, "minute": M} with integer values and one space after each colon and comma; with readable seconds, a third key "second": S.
{"hour": 10, "minute": 37}
